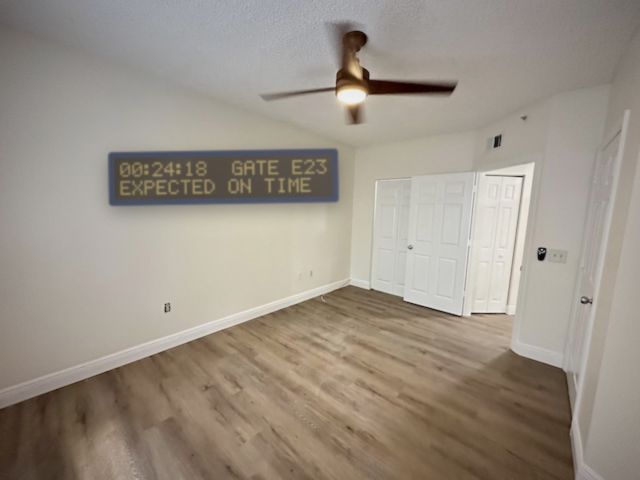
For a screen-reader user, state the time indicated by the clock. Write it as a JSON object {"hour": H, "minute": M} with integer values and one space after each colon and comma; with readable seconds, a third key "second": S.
{"hour": 0, "minute": 24, "second": 18}
